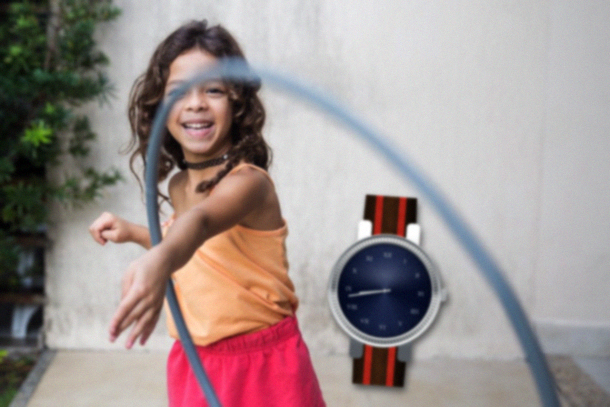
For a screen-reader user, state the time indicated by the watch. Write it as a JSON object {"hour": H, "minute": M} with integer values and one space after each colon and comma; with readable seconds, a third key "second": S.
{"hour": 8, "minute": 43}
